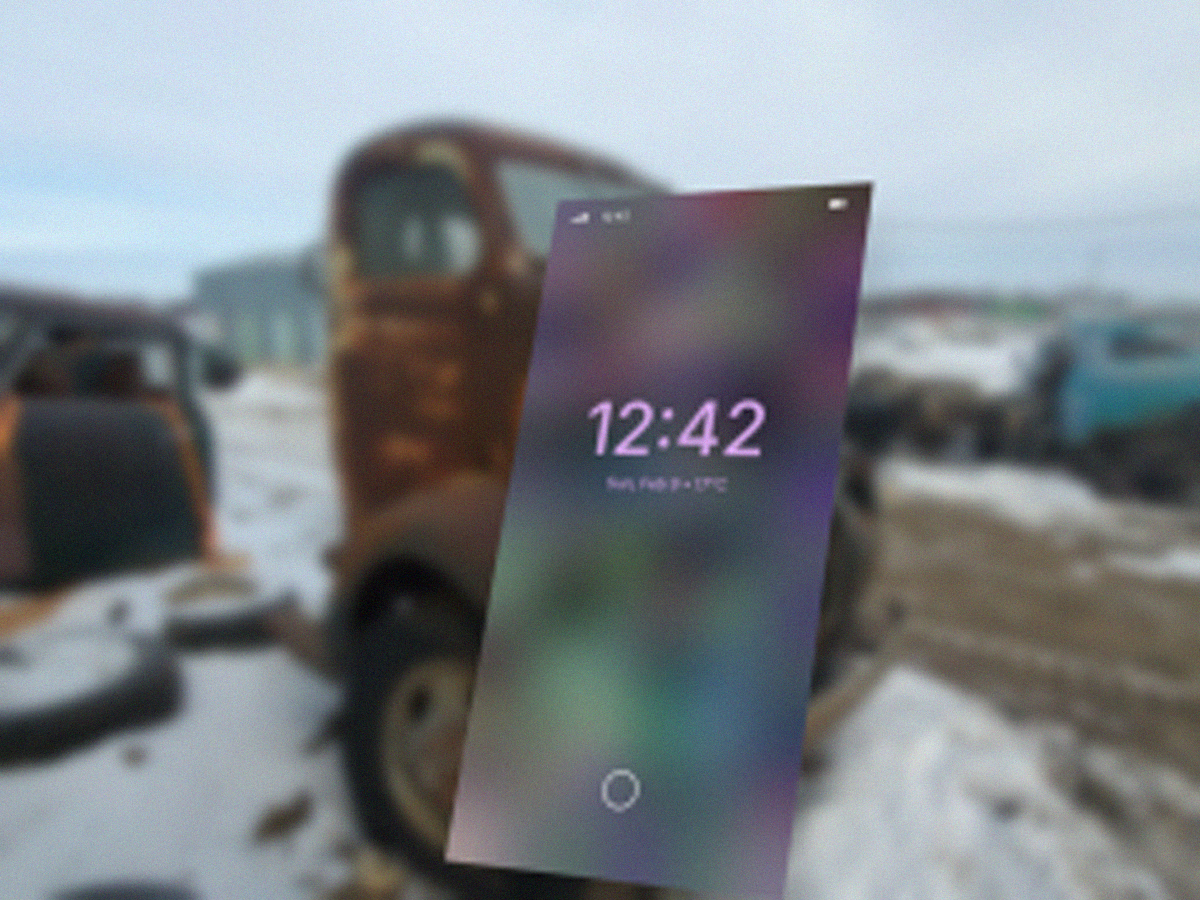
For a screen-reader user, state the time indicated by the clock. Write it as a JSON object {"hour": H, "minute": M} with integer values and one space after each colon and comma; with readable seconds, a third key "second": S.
{"hour": 12, "minute": 42}
